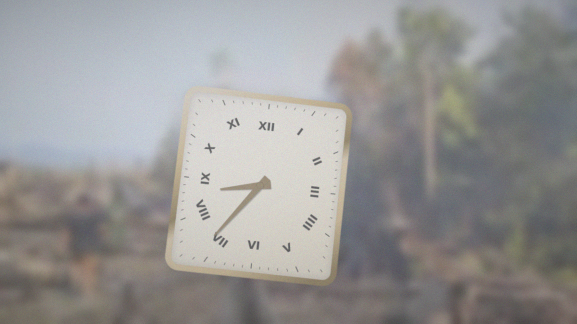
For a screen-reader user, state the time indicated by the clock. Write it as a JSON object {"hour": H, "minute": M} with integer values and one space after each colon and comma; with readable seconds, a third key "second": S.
{"hour": 8, "minute": 36}
